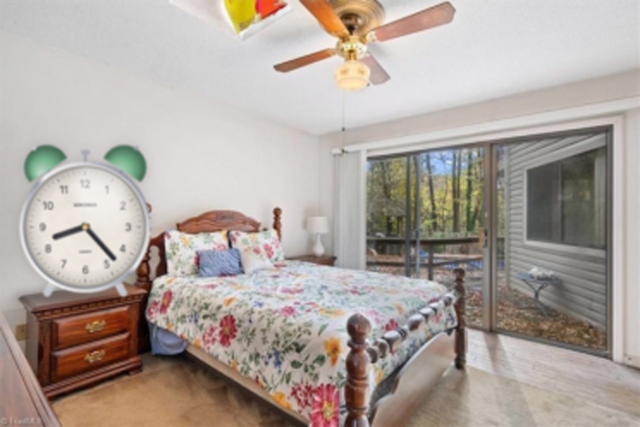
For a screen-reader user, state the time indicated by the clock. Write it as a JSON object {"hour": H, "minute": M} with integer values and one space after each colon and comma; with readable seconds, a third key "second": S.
{"hour": 8, "minute": 23}
